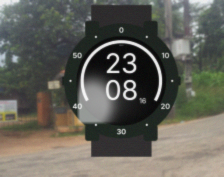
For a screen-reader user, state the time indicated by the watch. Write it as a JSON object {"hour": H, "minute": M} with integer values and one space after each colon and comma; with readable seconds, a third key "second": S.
{"hour": 23, "minute": 8}
